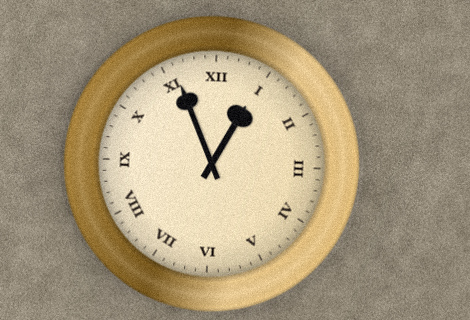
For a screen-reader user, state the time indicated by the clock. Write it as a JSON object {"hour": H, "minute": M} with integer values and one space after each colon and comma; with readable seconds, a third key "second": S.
{"hour": 12, "minute": 56}
